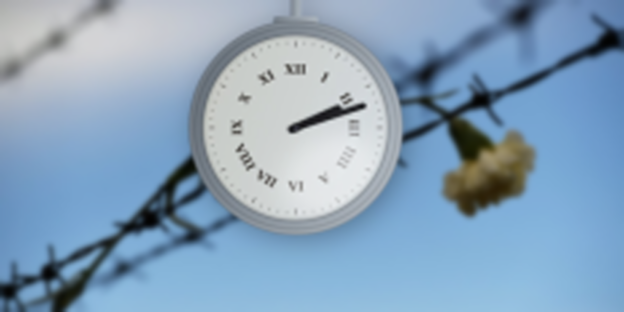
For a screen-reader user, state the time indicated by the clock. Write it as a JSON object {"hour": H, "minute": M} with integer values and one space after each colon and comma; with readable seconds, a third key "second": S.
{"hour": 2, "minute": 12}
